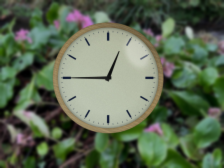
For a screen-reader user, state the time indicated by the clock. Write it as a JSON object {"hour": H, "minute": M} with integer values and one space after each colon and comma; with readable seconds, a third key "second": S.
{"hour": 12, "minute": 45}
